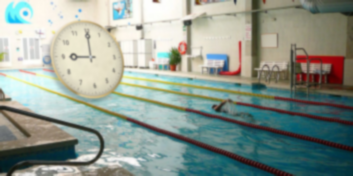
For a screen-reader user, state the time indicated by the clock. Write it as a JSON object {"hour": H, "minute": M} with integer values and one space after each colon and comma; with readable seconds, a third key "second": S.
{"hour": 9, "minute": 0}
